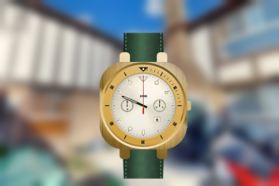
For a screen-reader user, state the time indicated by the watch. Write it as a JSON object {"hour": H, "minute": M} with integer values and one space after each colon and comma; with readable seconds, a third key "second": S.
{"hour": 9, "minute": 49}
